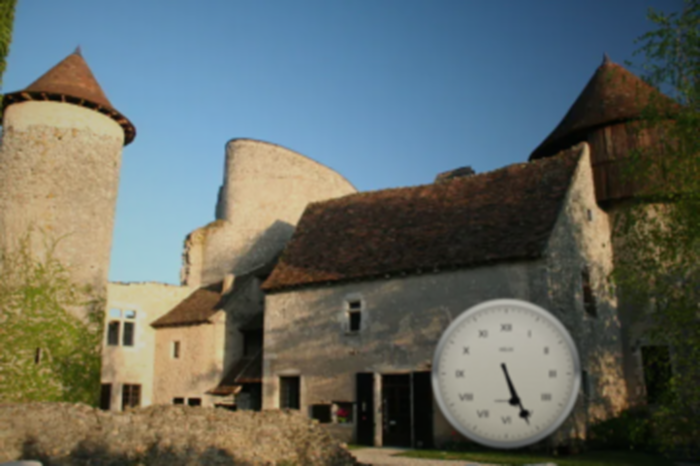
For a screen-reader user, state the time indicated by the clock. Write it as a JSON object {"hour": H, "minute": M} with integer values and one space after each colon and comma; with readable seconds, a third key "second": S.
{"hour": 5, "minute": 26}
